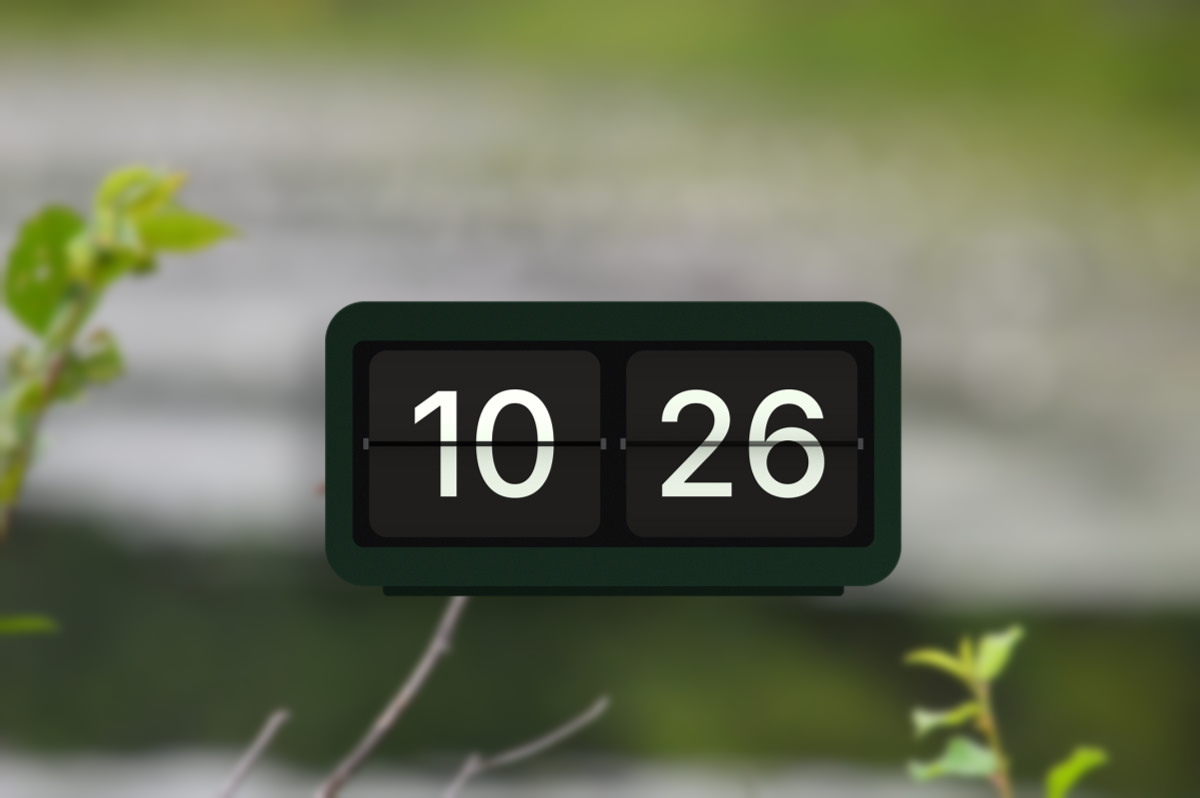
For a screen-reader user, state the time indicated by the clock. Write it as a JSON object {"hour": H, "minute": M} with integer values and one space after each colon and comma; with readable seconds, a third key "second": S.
{"hour": 10, "minute": 26}
